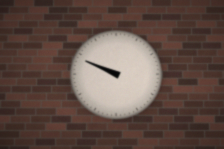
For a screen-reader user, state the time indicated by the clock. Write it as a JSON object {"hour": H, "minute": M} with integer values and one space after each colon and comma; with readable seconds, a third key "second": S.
{"hour": 9, "minute": 49}
